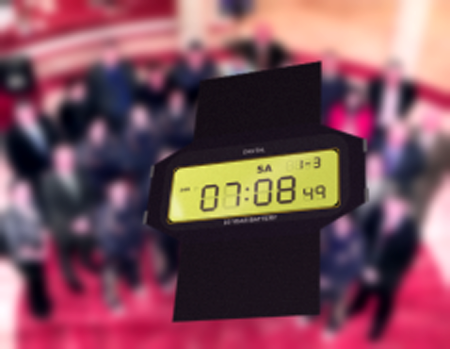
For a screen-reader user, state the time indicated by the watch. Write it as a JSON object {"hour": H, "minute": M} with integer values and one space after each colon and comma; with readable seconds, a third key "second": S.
{"hour": 7, "minute": 8, "second": 49}
